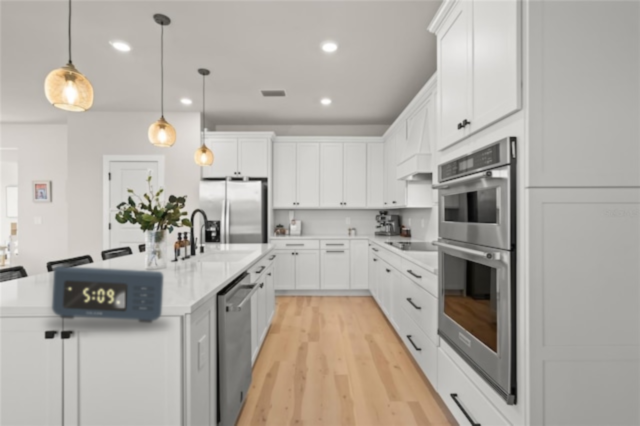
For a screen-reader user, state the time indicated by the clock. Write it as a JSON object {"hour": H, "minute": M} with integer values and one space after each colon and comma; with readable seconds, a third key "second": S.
{"hour": 5, "minute": 9}
